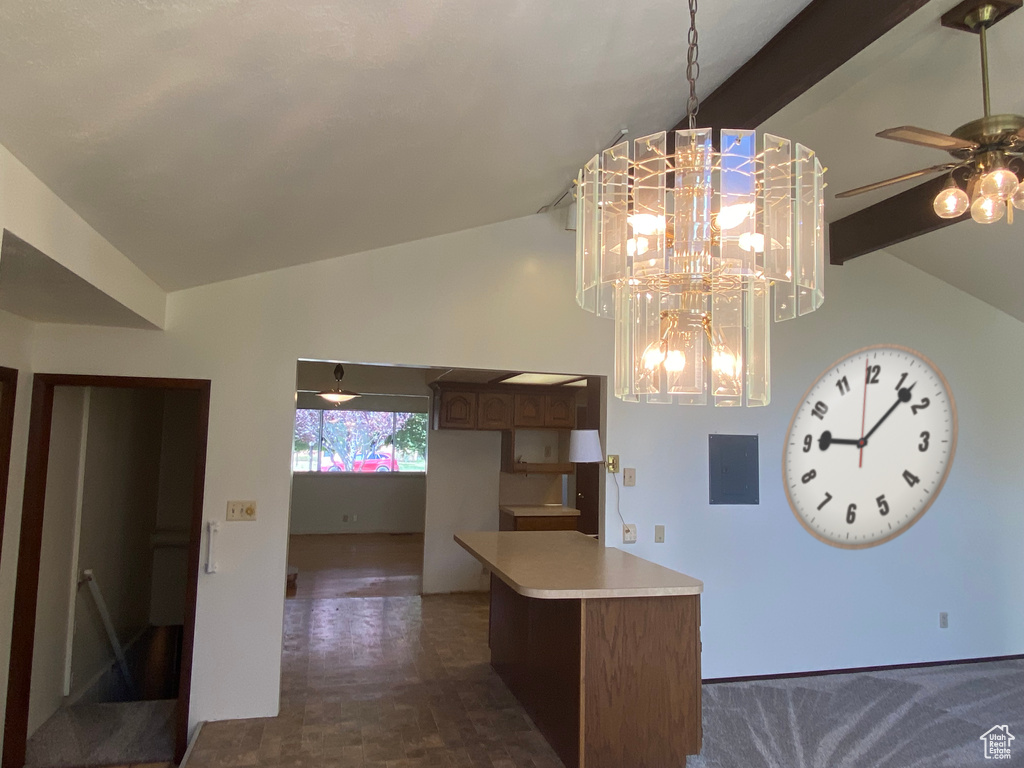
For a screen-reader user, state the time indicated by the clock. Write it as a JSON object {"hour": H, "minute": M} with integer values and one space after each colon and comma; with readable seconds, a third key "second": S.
{"hour": 9, "minute": 6, "second": 59}
